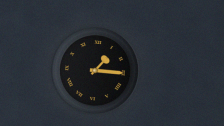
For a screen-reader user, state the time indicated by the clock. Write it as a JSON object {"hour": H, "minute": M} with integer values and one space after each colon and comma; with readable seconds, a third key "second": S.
{"hour": 1, "minute": 15}
